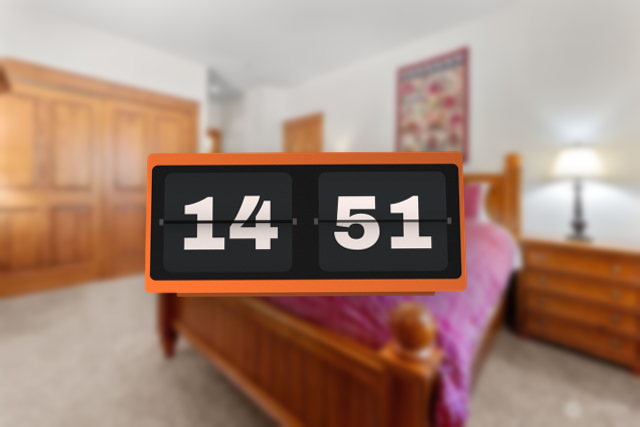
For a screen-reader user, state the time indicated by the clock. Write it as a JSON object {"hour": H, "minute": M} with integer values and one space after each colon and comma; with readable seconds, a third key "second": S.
{"hour": 14, "minute": 51}
